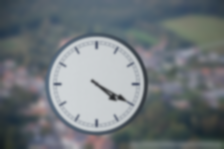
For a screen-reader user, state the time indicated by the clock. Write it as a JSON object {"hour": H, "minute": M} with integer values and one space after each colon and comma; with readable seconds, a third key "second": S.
{"hour": 4, "minute": 20}
